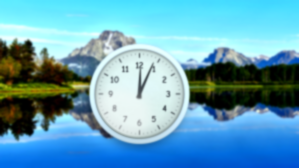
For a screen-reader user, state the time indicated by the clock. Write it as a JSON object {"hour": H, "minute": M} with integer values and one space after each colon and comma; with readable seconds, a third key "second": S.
{"hour": 12, "minute": 4}
